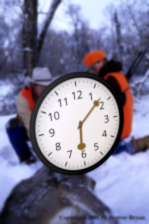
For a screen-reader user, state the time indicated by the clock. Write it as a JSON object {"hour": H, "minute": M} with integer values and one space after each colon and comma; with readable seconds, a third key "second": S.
{"hour": 6, "minute": 8}
